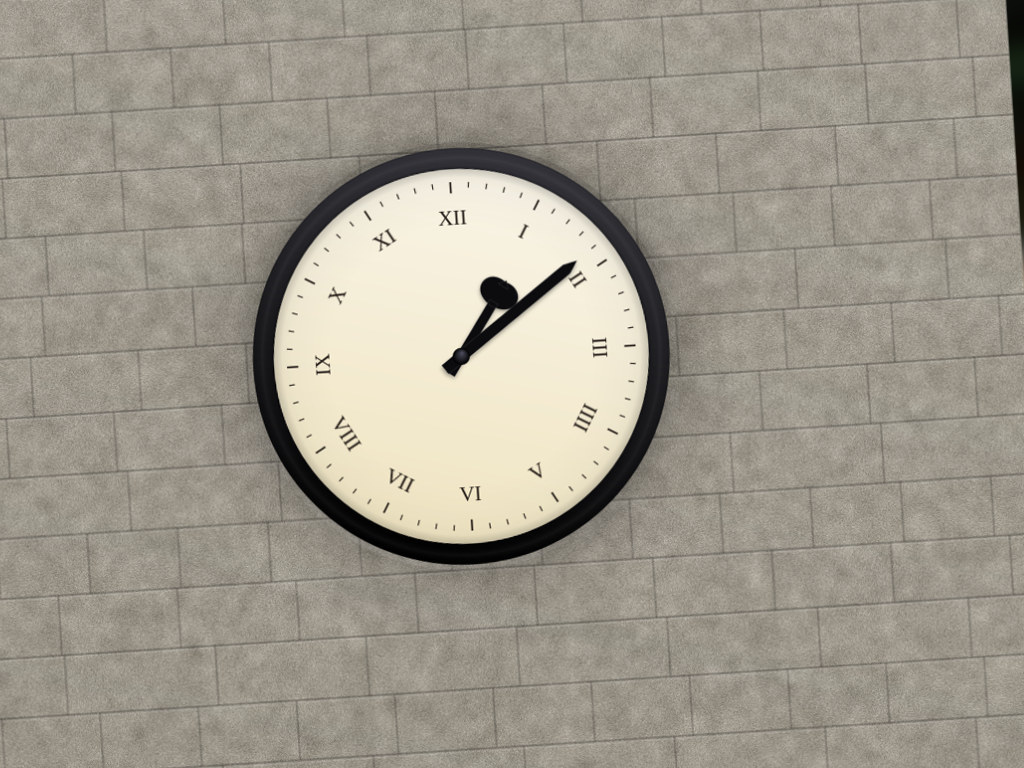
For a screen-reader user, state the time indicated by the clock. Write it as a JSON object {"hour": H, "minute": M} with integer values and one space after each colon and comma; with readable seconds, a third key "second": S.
{"hour": 1, "minute": 9}
